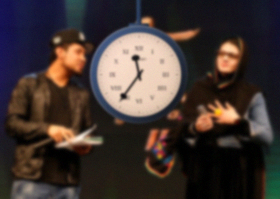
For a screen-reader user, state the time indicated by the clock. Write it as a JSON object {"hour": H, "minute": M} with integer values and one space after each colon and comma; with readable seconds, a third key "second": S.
{"hour": 11, "minute": 36}
